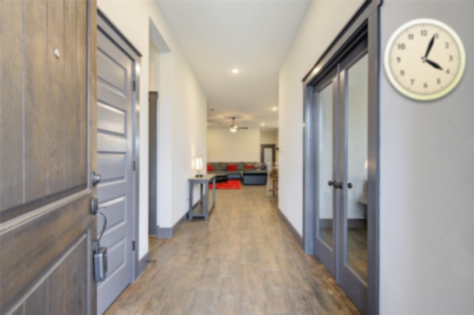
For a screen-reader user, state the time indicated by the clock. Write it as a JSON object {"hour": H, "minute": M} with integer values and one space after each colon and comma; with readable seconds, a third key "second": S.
{"hour": 4, "minute": 4}
